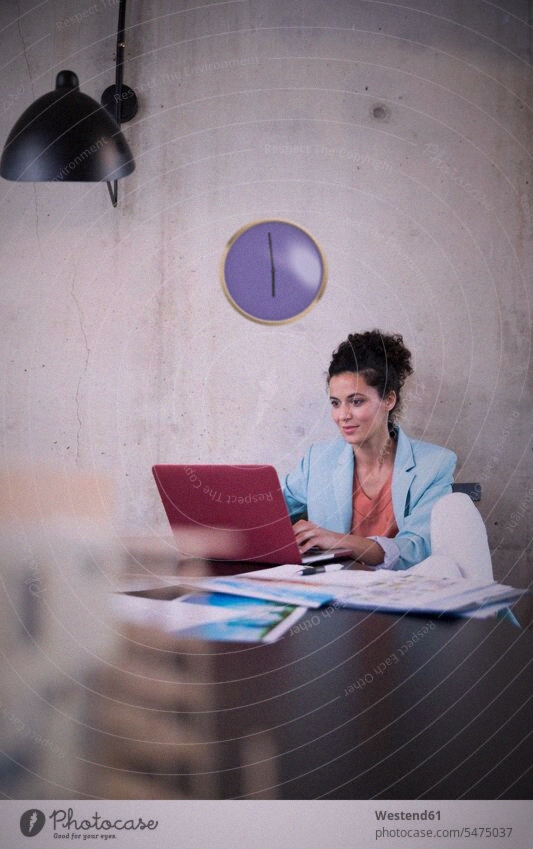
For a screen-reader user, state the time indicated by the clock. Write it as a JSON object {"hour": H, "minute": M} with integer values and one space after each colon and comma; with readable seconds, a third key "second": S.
{"hour": 5, "minute": 59}
